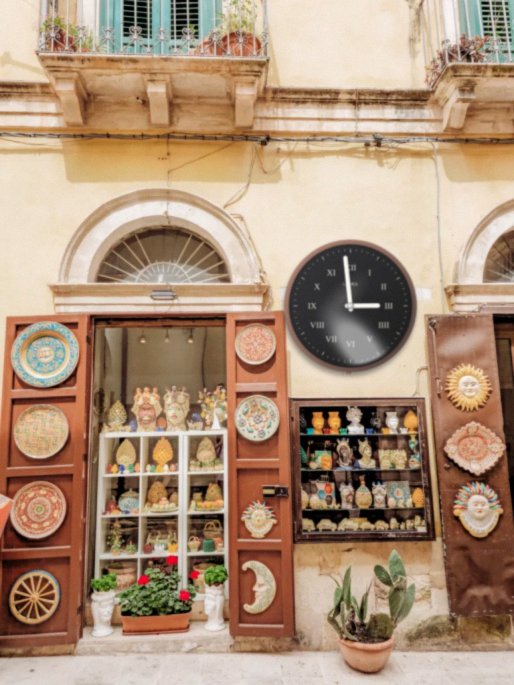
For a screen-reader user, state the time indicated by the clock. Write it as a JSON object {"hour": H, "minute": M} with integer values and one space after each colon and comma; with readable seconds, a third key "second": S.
{"hour": 2, "minute": 59}
